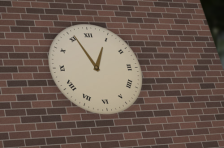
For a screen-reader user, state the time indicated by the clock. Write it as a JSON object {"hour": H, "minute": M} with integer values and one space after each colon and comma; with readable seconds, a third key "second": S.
{"hour": 12, "minute": 56}
